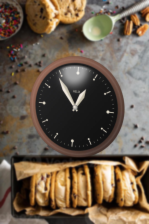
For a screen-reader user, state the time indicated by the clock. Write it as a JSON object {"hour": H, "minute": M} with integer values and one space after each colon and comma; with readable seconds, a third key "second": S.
{"hour": 12, "minute": 54}
